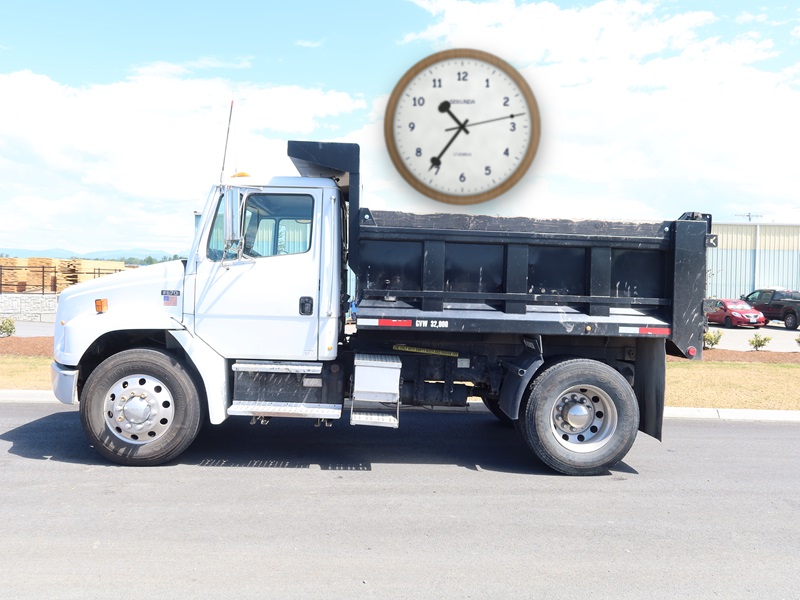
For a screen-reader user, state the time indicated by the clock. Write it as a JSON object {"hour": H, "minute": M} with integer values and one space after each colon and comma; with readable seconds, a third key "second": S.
{"hour": 10, "minute": 36, "second": 13}
